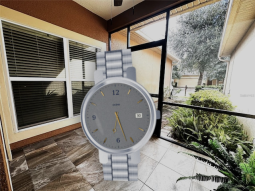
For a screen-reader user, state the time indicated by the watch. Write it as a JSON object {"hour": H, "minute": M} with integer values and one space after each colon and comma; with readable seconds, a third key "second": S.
{"hour": 6, "minute": 27}
